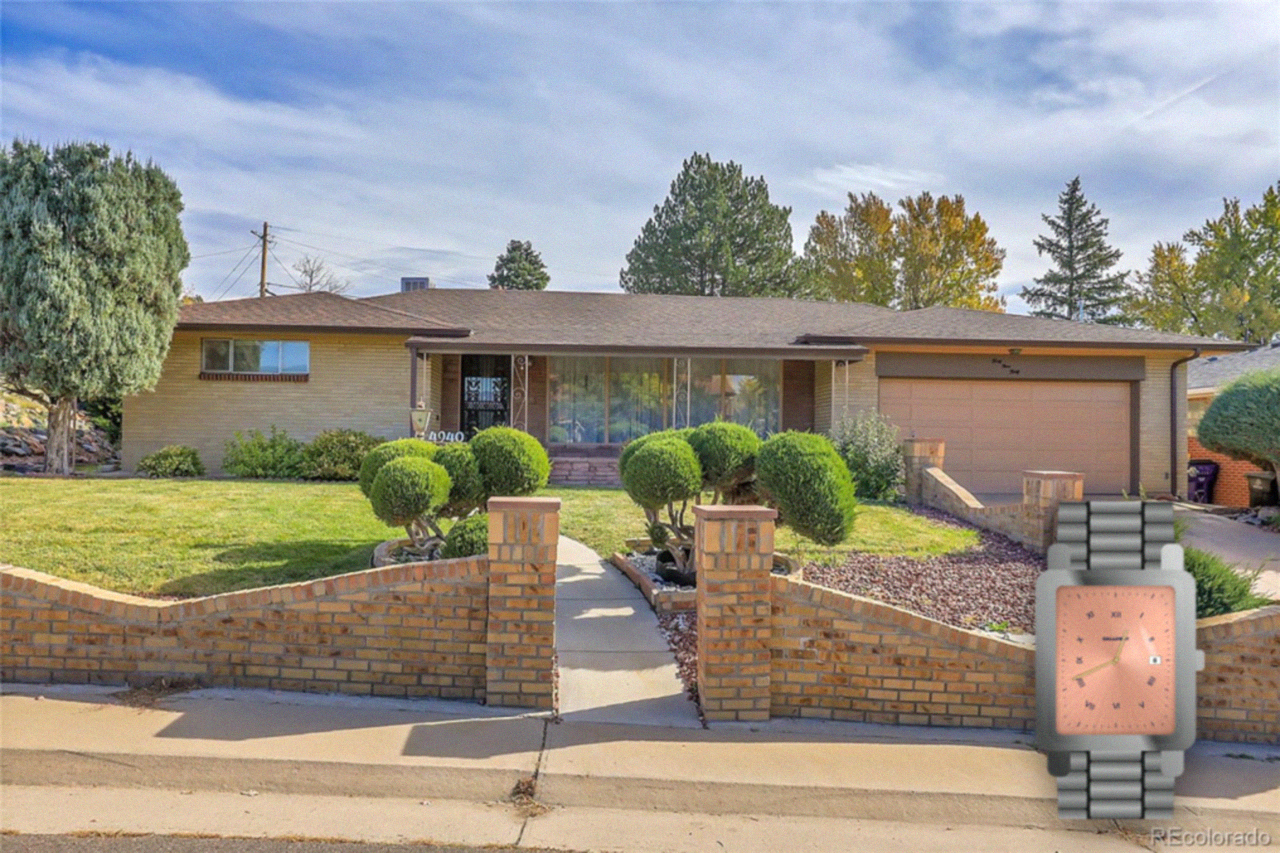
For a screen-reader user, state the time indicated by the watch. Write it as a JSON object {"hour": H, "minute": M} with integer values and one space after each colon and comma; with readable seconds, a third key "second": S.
{"hour": 12, "minute": 41}
